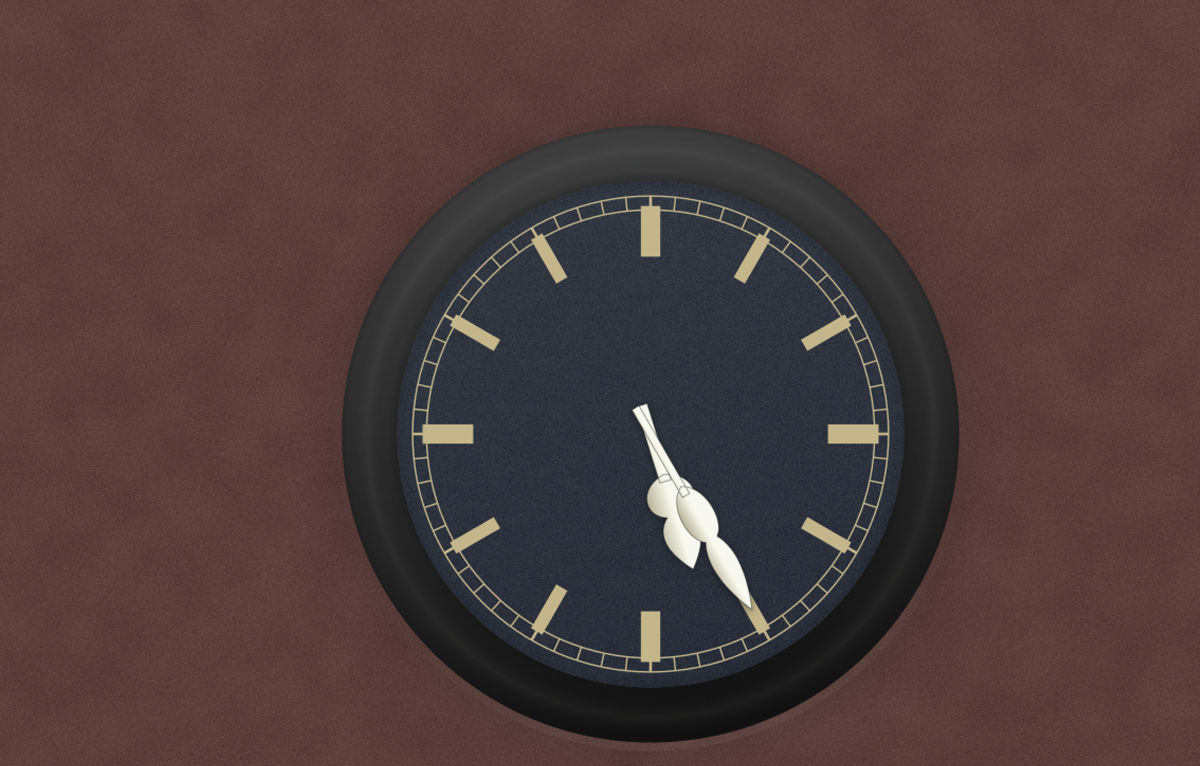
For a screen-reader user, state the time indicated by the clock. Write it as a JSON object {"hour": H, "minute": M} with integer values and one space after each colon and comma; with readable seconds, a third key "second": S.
{"hour": 5, "minute": 25}
